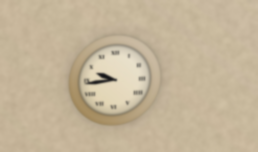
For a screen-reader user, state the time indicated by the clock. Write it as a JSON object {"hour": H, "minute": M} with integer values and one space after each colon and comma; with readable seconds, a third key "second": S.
{"hour": 9, "minute": 44}
